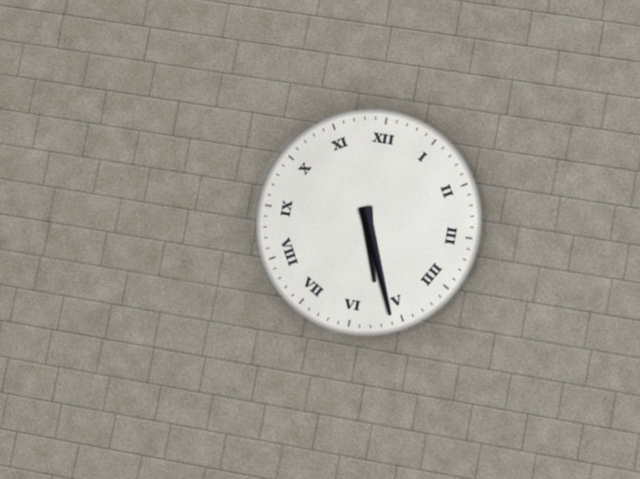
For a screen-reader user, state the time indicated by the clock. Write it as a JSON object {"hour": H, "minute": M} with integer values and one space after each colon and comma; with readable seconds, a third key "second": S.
{"hour": 5, "minute": 26}
